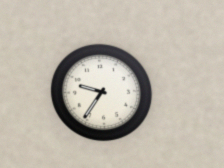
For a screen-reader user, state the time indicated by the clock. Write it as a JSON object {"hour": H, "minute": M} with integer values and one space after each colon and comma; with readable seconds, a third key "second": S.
{"hour": 9, "minute": 36}
